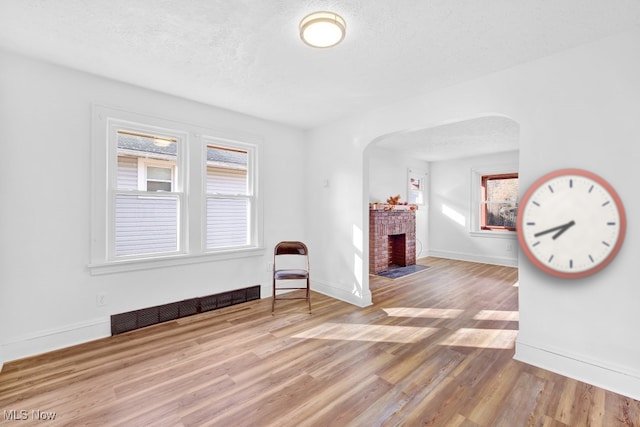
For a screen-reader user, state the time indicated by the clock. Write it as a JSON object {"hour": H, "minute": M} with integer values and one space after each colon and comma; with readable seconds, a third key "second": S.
{"hour": 7, "minute": 42}
